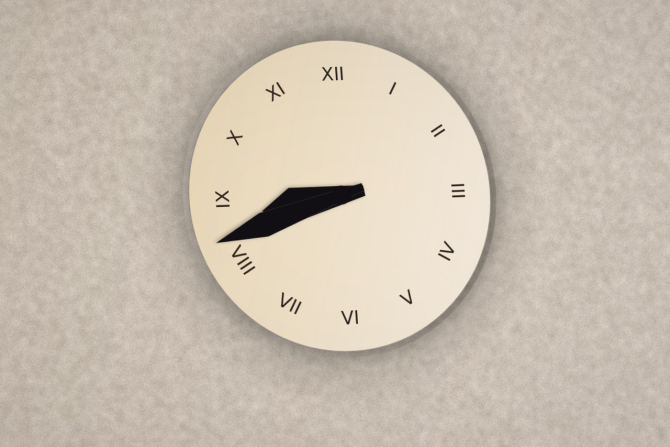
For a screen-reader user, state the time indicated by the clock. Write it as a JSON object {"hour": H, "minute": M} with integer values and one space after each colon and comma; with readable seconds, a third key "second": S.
{"hour": 8, "minute": 42}
